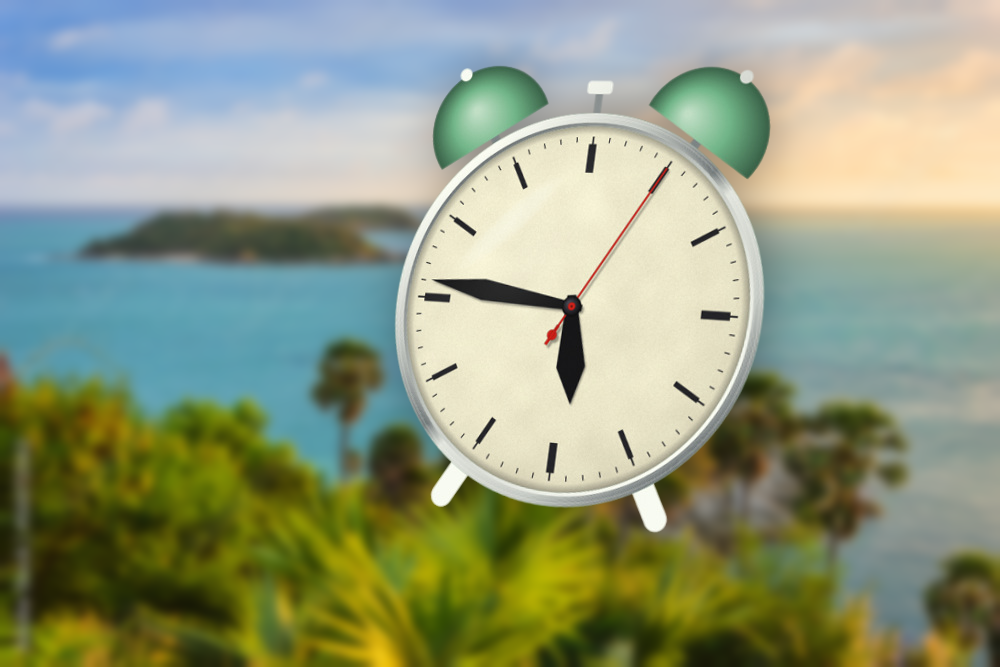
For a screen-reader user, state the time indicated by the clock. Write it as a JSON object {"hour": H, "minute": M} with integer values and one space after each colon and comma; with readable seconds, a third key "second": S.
{"hour": 5, "minute": 46, "second": 5}
